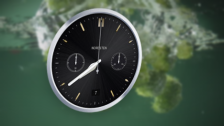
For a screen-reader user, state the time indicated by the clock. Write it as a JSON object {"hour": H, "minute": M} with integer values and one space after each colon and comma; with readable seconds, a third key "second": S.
{"hour": 7, "minute": 39}
